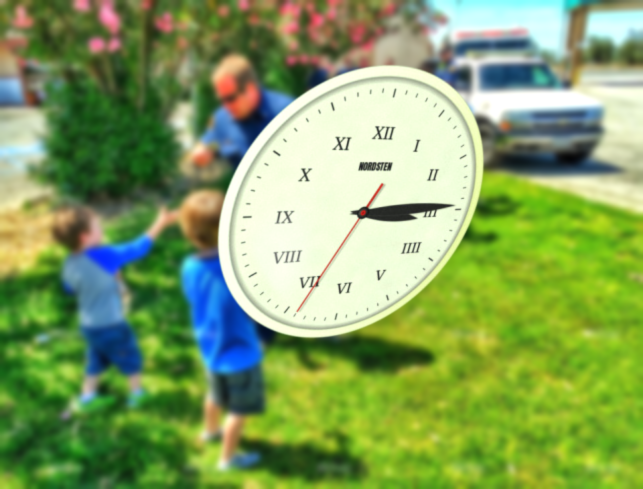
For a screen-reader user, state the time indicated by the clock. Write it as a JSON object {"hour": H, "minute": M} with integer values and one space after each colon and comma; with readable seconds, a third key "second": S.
{"hour": 3, "minute": 14, "second": 34}
